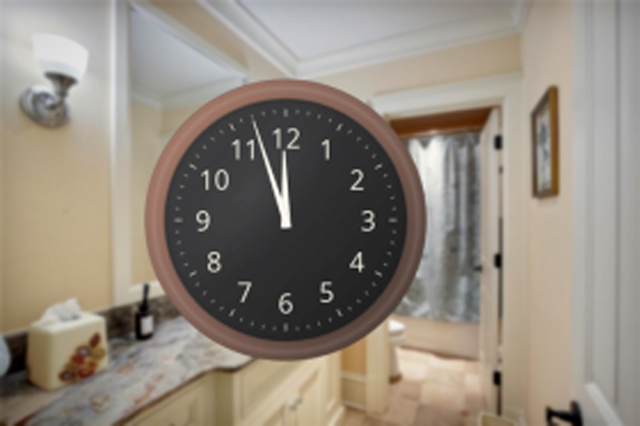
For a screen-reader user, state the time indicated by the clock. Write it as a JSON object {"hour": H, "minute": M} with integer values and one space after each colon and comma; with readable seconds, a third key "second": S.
{"hour": 11, "minute": 57}
